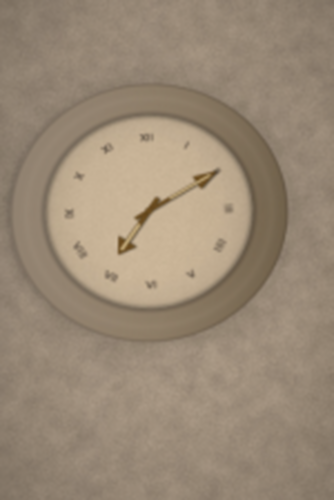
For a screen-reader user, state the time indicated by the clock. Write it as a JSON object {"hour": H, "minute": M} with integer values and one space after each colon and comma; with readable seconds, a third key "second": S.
{"hour": 7, "minute": 10}
